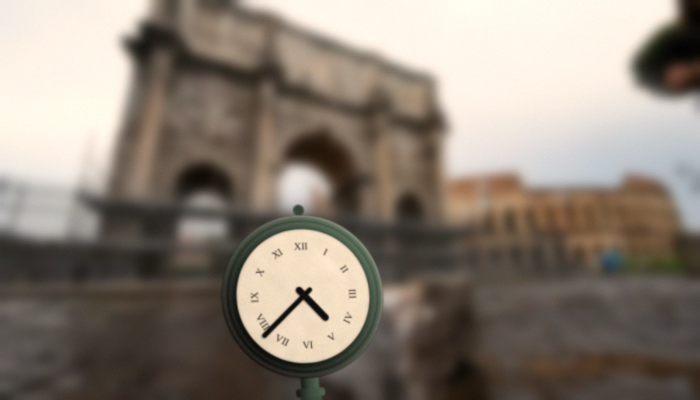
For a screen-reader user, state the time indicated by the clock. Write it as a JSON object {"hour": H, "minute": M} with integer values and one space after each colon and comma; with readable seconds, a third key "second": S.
{"hour": 4, "minute": 38}
